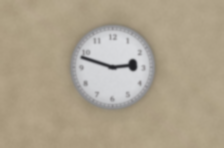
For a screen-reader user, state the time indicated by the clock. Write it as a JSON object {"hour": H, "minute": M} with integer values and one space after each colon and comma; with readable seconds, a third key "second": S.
{"hour": 2, "minute": 48}
